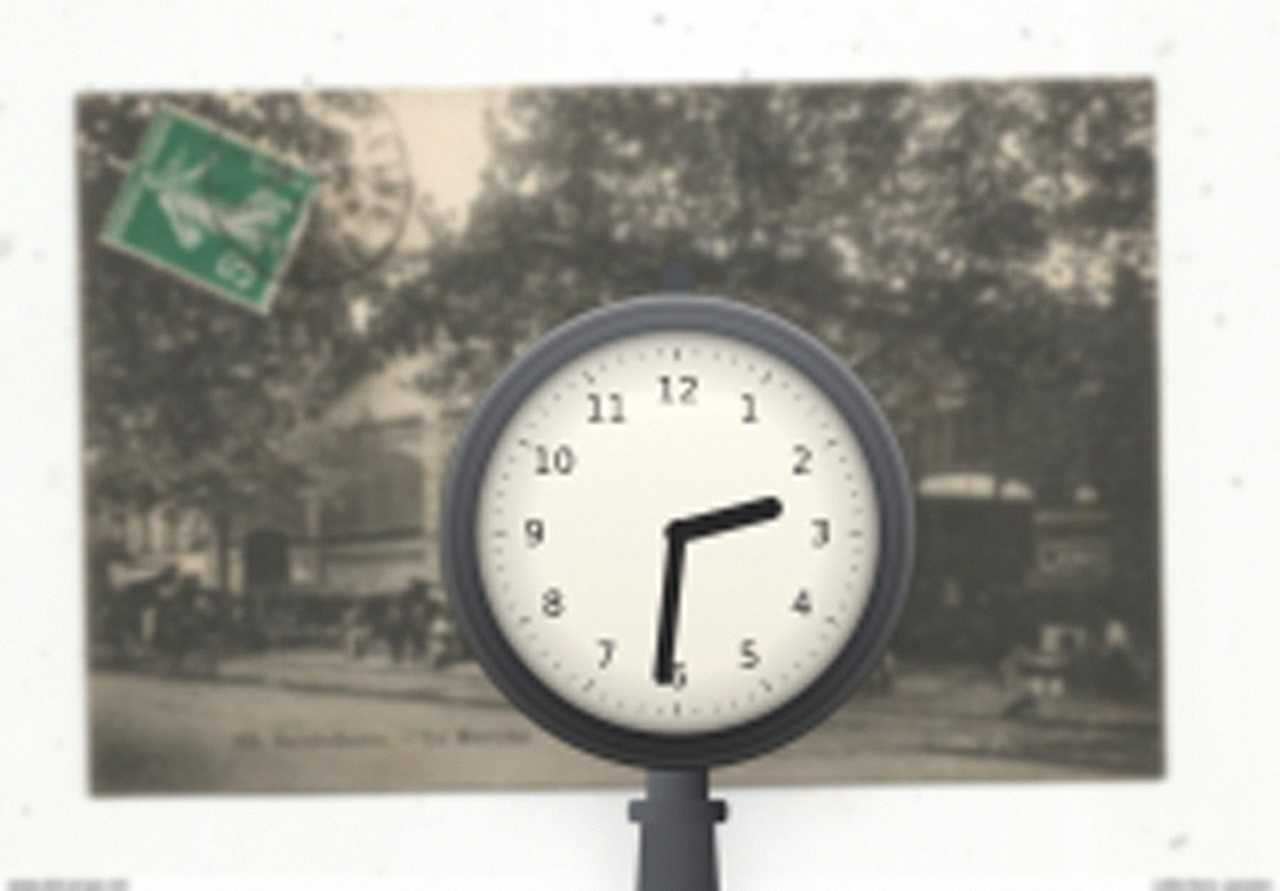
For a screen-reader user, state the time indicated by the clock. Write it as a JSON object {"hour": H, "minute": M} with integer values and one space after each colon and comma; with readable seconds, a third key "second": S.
{"hour": 2, "minute": 31}
